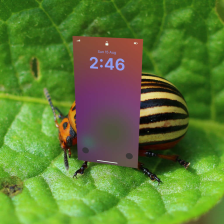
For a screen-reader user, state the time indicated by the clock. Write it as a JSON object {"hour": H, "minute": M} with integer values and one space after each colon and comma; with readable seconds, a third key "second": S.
{"hour": 2, "minute": 46}
